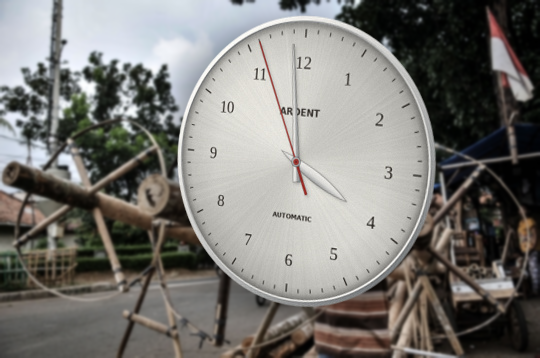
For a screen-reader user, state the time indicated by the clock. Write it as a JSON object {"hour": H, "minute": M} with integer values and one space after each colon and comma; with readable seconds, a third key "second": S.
{"hour": 3, "minute": 58, "second": 56}
